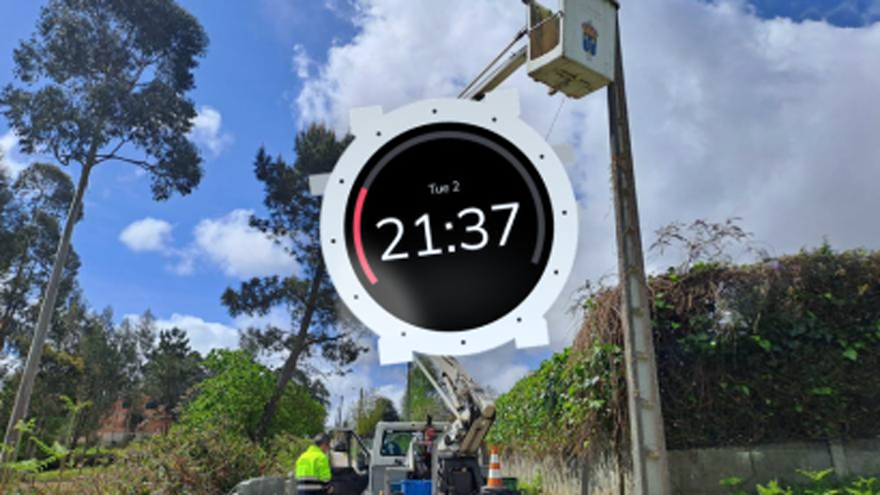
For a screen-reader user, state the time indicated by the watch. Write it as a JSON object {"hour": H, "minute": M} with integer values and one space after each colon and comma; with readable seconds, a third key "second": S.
{"hour": 21, "minute": 37}
